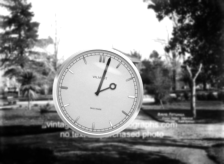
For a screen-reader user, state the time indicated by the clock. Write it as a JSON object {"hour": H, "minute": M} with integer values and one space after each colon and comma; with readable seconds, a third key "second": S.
{"hour": 2, "minute": 2}
